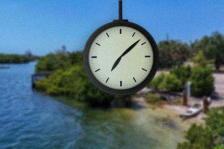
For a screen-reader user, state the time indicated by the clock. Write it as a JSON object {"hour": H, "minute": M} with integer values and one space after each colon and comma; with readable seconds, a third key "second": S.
{"hour": 7, "minute": 8}
